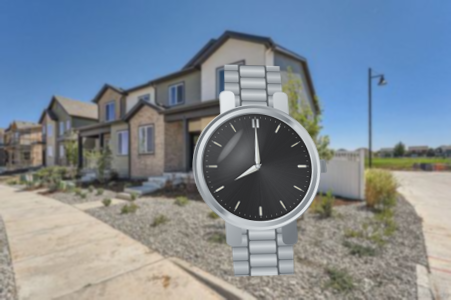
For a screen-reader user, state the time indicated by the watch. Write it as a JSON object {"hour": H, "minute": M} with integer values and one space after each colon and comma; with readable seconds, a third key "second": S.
{"hour": 8, "minute": 0}
